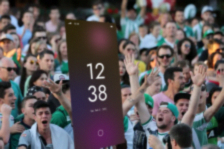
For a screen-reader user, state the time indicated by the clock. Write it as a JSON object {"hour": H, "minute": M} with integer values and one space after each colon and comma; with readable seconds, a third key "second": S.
{"hour": 12, "minute": 38}
